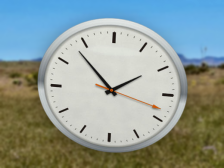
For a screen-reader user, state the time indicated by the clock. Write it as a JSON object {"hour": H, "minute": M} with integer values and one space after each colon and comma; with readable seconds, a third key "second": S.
{"hour": 1, "minute": 53, "second": 18}
